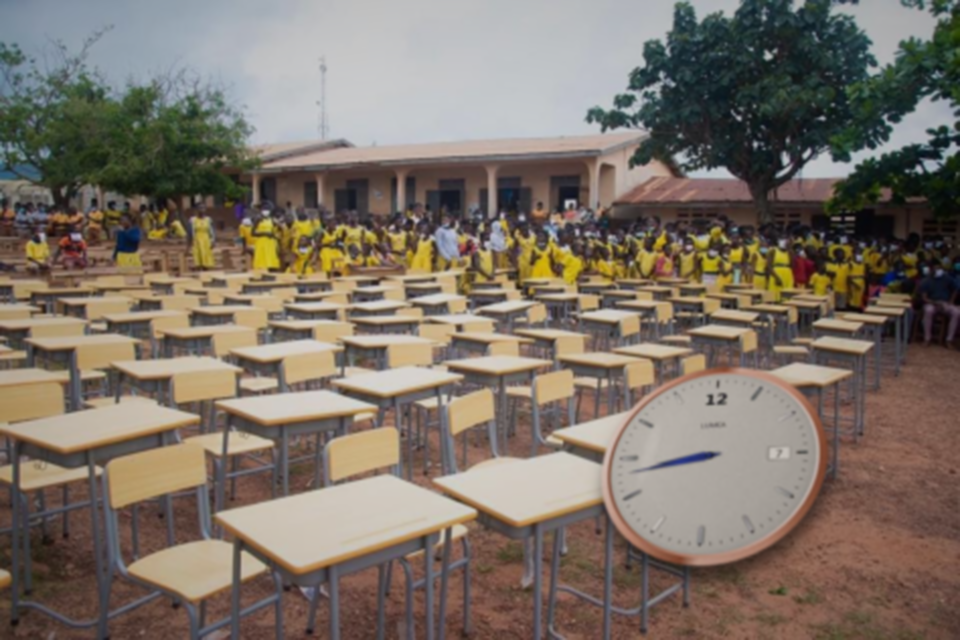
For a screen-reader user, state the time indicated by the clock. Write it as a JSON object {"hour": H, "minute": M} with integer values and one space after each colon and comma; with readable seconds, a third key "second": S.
{"hour": 8, "minute": 43}
